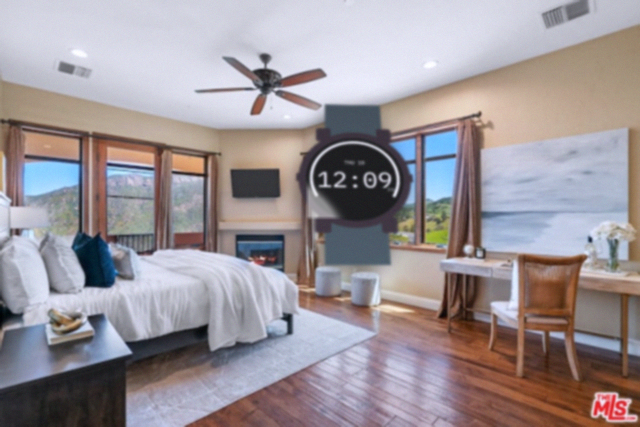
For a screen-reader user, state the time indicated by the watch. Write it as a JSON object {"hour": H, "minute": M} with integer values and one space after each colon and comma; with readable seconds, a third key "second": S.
{"hour": 12, "minute": 9}
